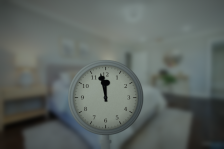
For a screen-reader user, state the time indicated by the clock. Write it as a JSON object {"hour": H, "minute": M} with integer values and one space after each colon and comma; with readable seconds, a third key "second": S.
{"hour": 11, "minute": 58}
